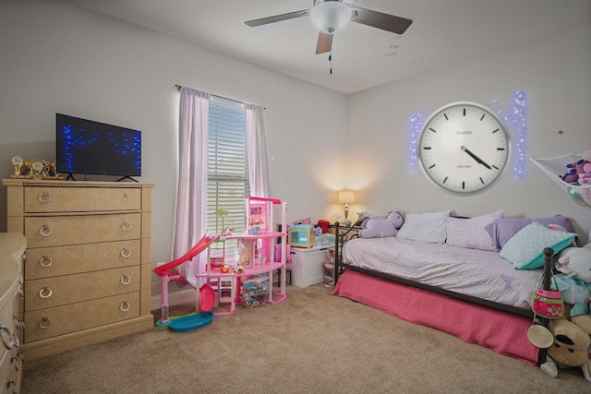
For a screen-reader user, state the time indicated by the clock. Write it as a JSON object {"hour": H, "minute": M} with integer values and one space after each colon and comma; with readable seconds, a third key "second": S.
{"hour": 4, "minute": 21}
